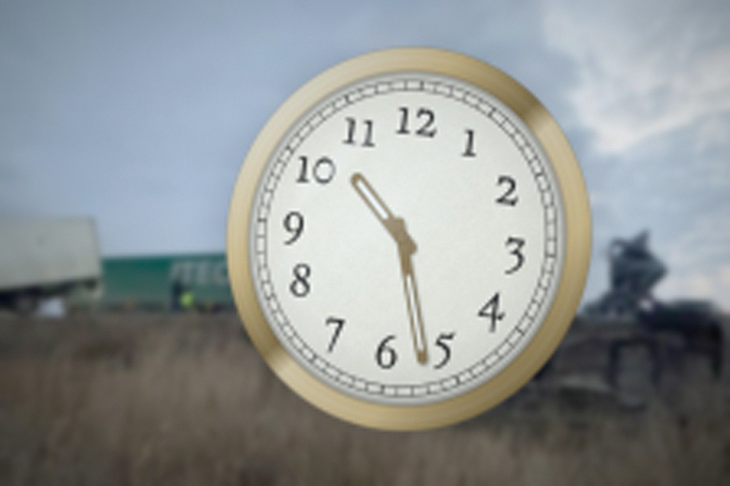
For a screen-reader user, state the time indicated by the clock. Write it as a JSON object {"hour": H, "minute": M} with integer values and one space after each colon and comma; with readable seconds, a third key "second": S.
{"hour": 10, "minute": 27}
